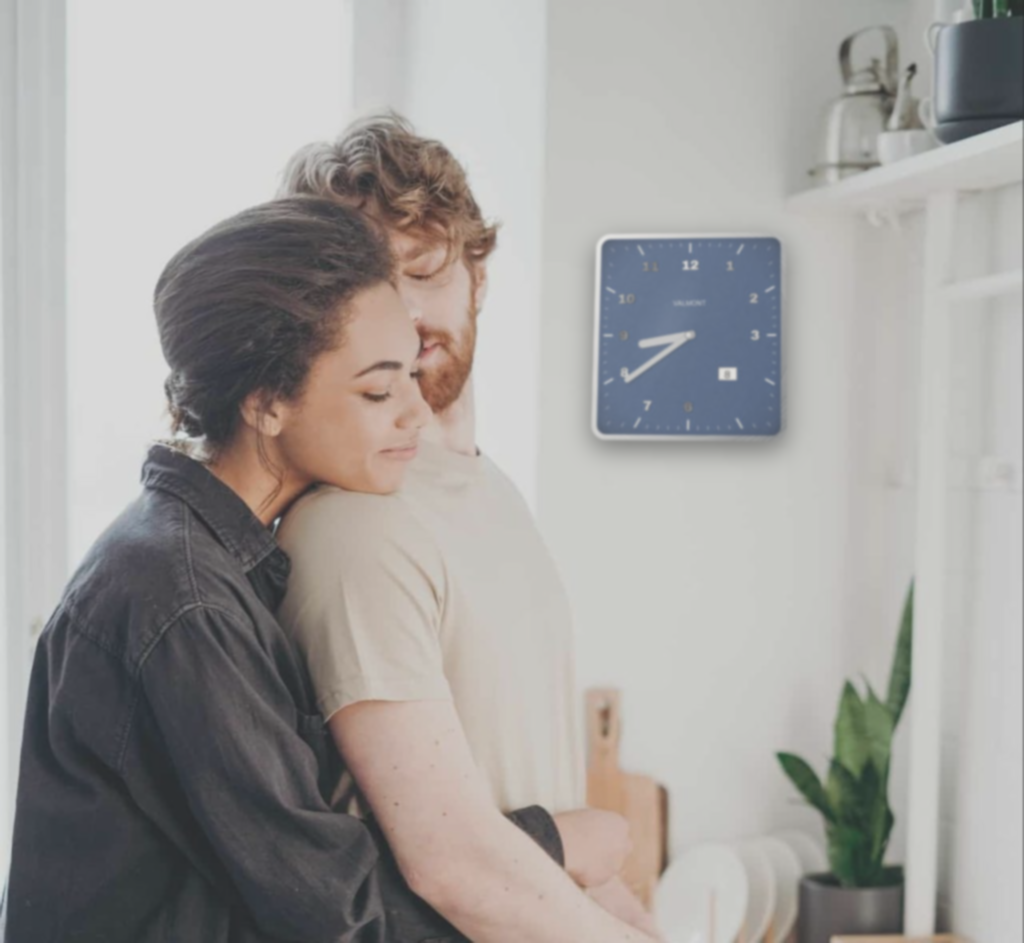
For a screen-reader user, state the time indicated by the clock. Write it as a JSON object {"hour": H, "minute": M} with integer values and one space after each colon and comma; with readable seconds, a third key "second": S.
{"hour": 8, "minute": 39}
